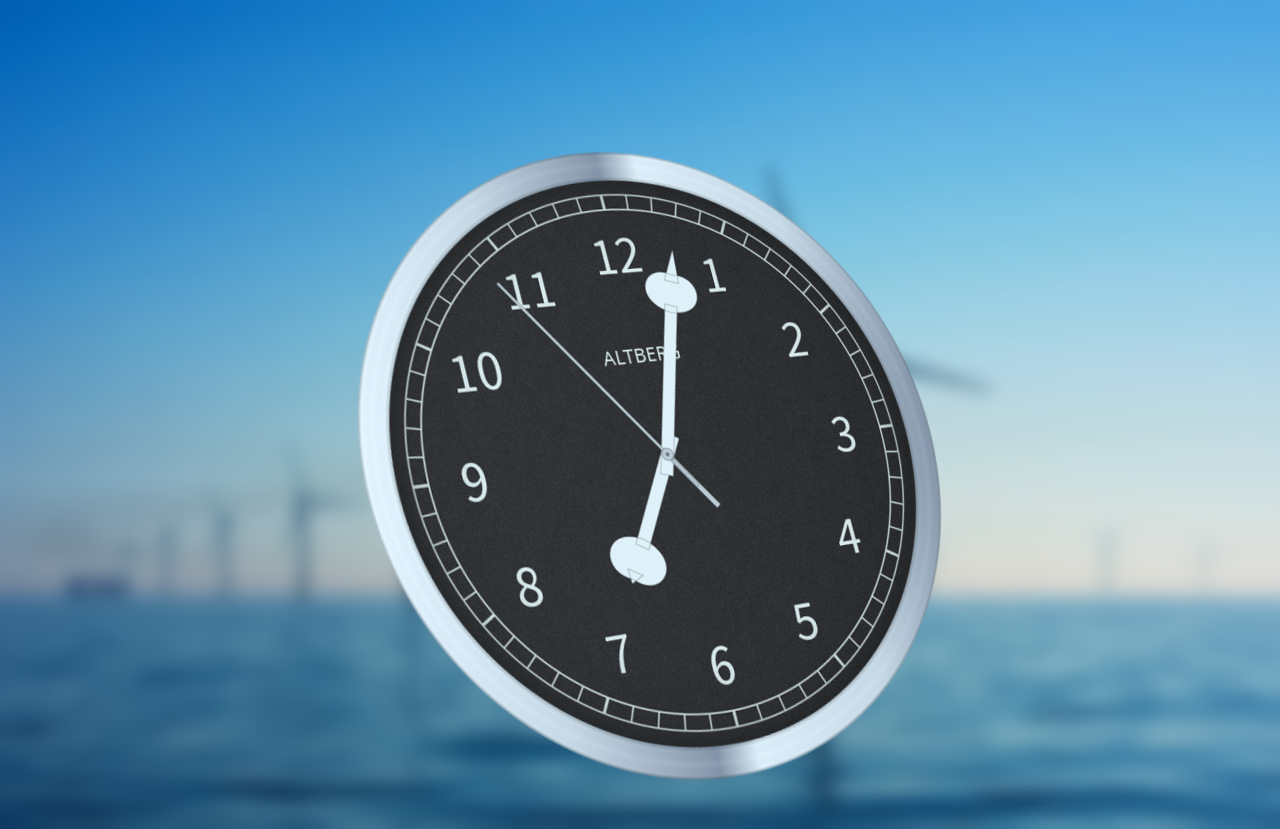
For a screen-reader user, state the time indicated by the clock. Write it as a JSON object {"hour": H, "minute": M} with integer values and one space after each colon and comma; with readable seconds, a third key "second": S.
{"hour": 7, "minute": 2, "second": 54}
